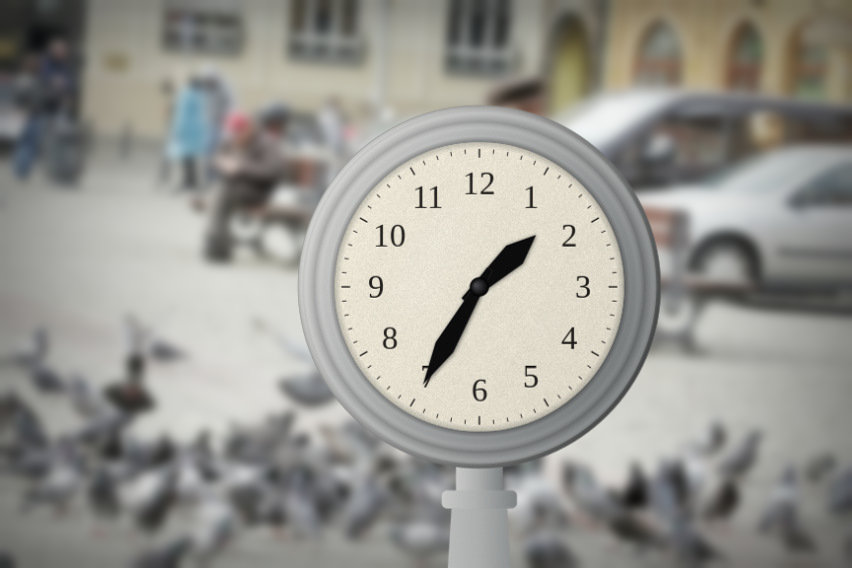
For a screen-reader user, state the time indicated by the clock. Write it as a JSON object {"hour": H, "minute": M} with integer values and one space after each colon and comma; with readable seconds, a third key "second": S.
{"hour": 1, "minute": 35}
